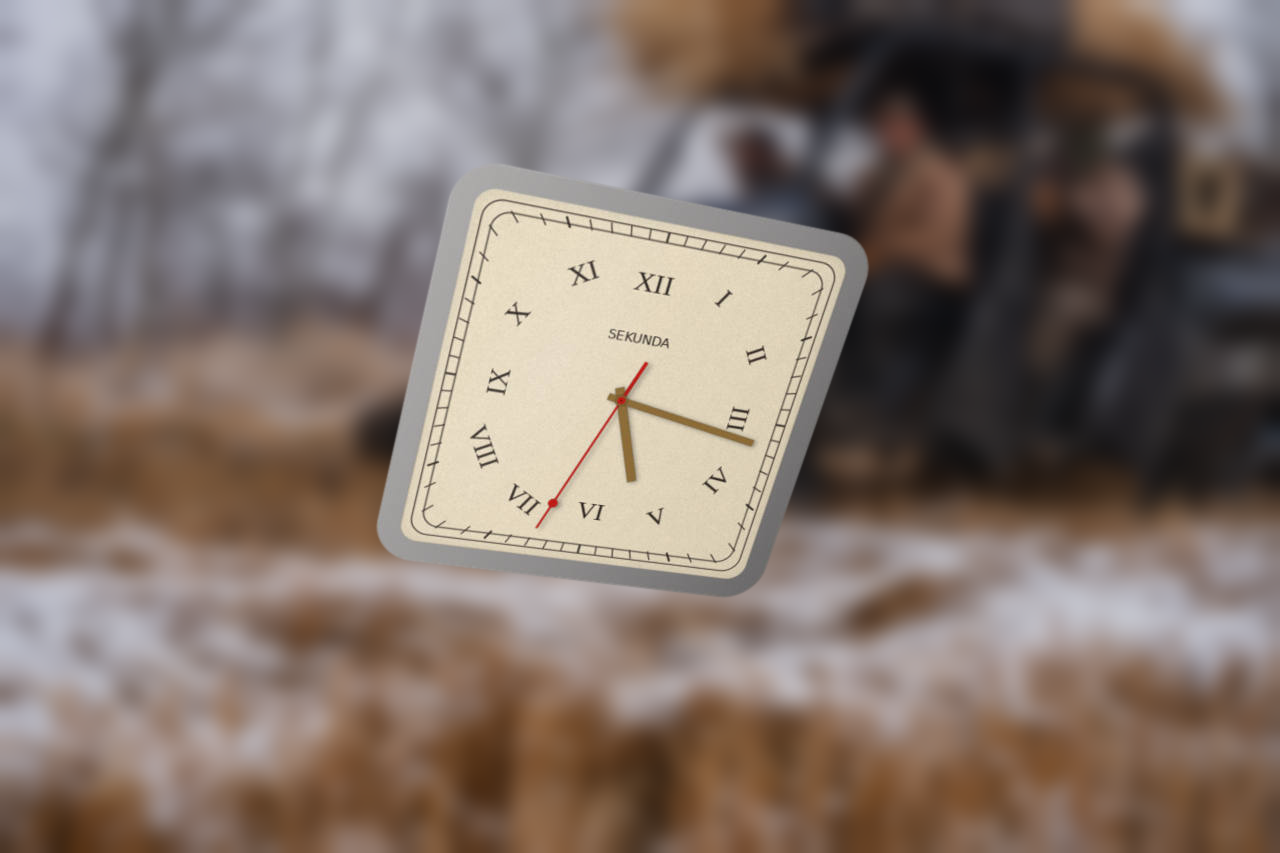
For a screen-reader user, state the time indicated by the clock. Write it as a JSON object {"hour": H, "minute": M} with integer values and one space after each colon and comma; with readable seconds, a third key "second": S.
{"hour": 5, "minute": 16, "second": 33}
